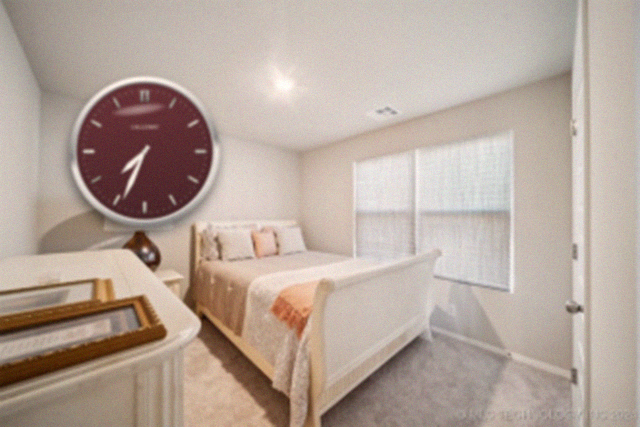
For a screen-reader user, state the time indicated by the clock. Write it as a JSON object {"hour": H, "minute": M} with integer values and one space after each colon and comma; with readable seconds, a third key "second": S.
{"hour": 7, "minute": 34}
